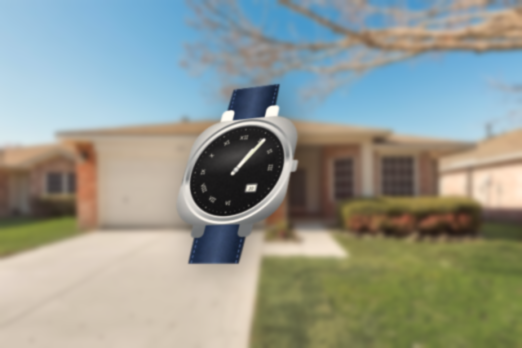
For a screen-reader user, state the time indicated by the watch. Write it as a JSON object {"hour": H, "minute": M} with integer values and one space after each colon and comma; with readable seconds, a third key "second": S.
{"hour": 1, "minute": 6}
